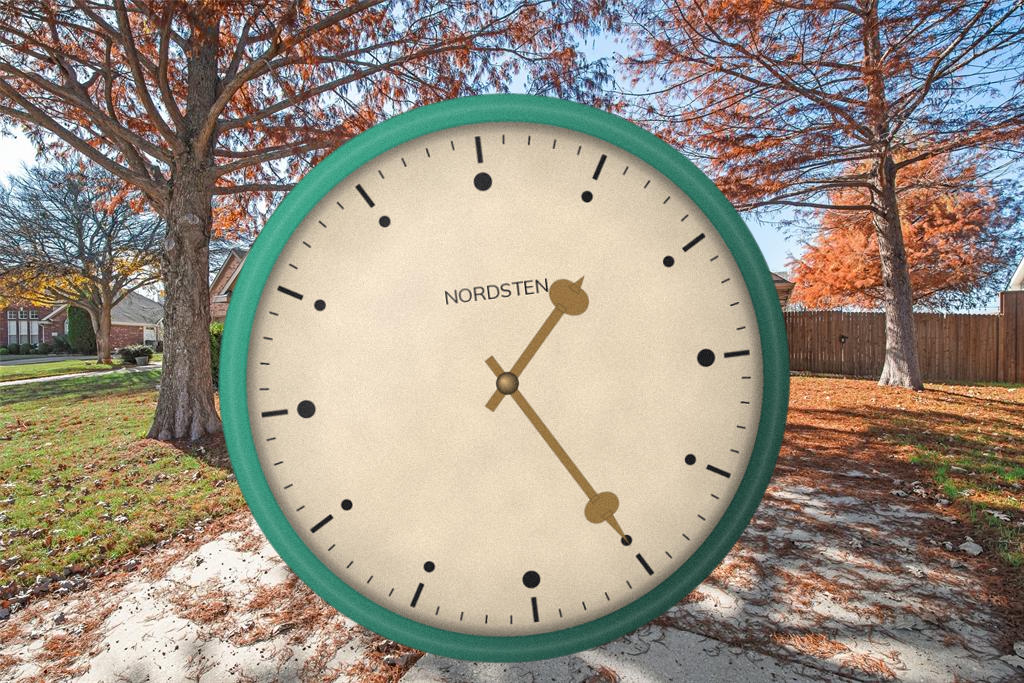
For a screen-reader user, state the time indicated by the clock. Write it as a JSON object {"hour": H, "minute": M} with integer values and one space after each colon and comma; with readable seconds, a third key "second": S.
{"hour": 1, "minute": 25}
